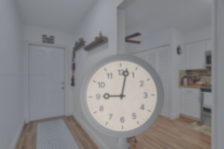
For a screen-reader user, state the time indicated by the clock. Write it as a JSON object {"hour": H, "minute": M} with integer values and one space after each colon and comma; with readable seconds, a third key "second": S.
{"hour": 9, "minute": 2}
